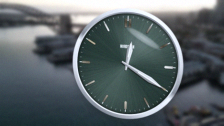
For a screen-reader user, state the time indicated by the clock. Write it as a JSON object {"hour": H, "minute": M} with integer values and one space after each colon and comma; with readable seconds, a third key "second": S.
{"hour": 12, "minute": 20}
